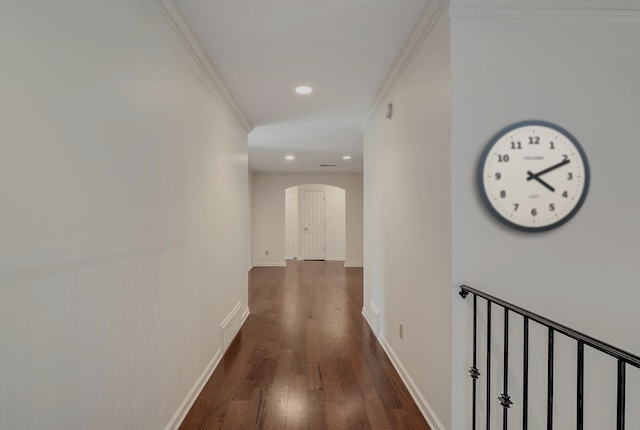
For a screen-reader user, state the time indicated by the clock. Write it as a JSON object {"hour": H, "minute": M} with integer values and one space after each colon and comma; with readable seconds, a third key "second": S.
{"hour": 4, "minute": 11}
